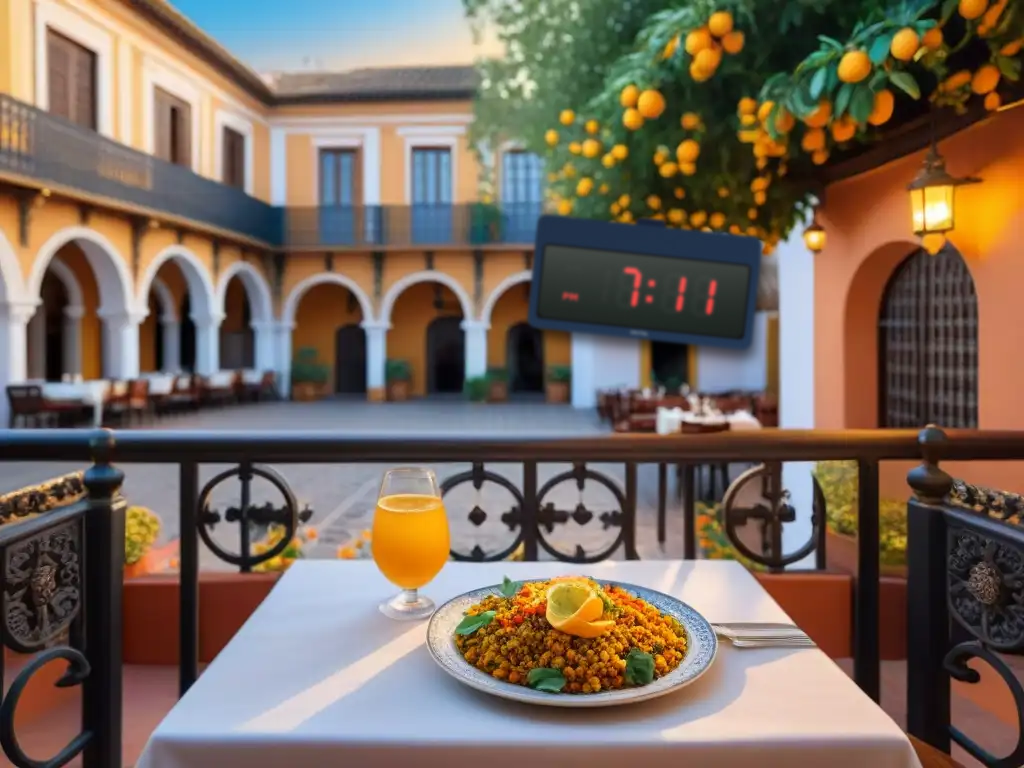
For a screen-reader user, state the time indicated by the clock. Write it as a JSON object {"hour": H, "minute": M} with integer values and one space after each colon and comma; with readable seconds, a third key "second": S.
{"hour": 7, "minute": 11}
